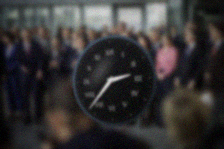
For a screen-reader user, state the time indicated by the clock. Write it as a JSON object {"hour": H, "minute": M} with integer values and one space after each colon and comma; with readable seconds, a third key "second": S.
{"hour": 2, "minute": 37}
